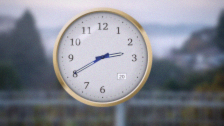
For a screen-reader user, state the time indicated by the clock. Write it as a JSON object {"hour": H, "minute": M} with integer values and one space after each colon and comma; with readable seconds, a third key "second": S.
{"hour": 2, "minute": 40}
